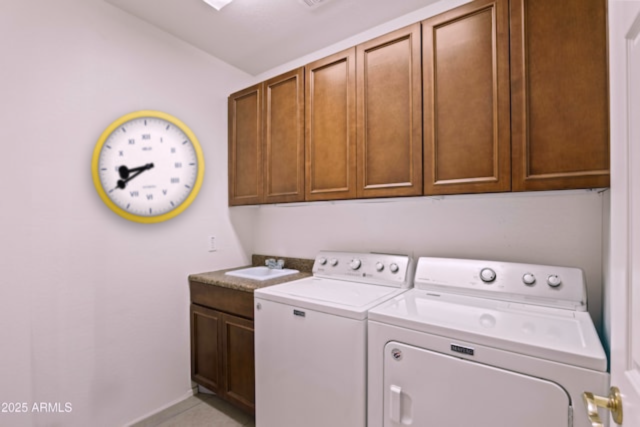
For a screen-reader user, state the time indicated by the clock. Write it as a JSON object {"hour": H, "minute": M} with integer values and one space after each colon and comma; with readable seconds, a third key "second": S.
{"hour": 8, "minute": 40}
